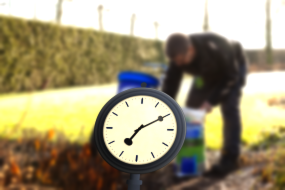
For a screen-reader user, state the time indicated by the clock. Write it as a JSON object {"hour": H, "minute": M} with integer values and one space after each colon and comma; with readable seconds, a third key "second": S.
{"hour": 7, "minute": 10}
